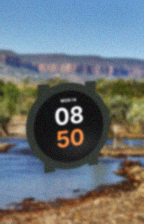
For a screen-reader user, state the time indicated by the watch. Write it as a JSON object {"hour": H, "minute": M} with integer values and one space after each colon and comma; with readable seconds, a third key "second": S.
{"hour": 8, "minute": 50}
